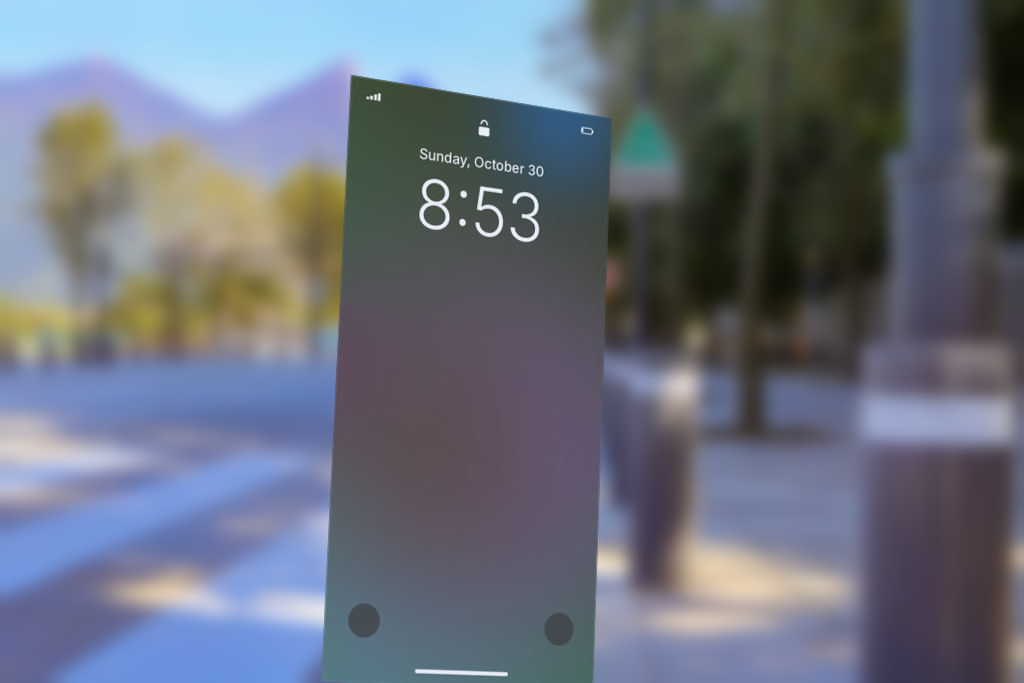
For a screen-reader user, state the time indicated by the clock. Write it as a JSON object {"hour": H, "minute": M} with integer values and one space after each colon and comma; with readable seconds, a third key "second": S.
{"hour": 8, "minute": 53}
